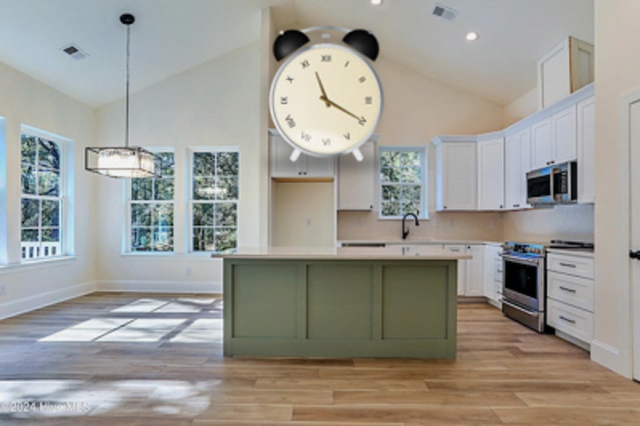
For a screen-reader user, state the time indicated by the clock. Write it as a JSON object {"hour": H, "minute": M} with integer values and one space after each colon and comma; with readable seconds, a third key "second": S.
{"hour": 11, "minute": 20}
